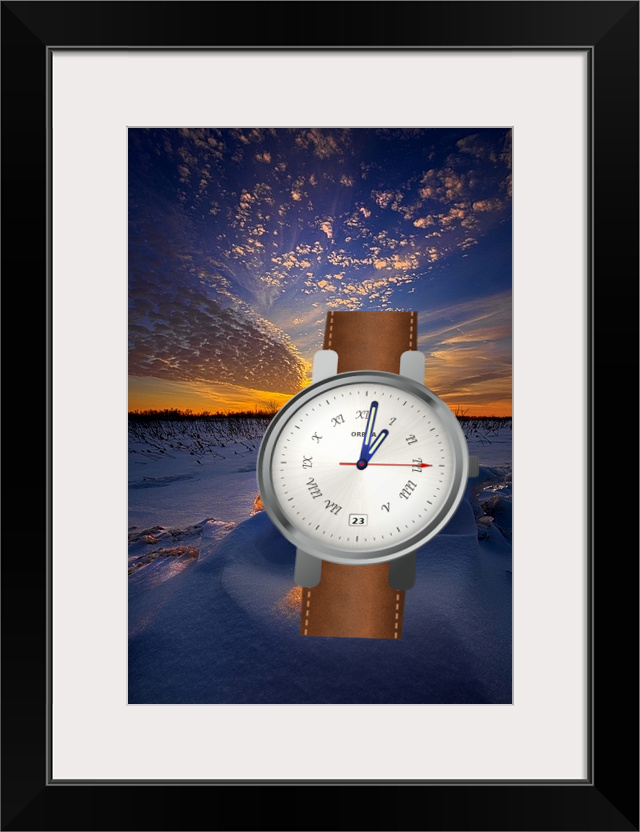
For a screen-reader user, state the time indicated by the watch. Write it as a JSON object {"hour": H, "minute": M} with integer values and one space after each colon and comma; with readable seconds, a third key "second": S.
{"hour": 1, "minute": 1, "second": 15}
